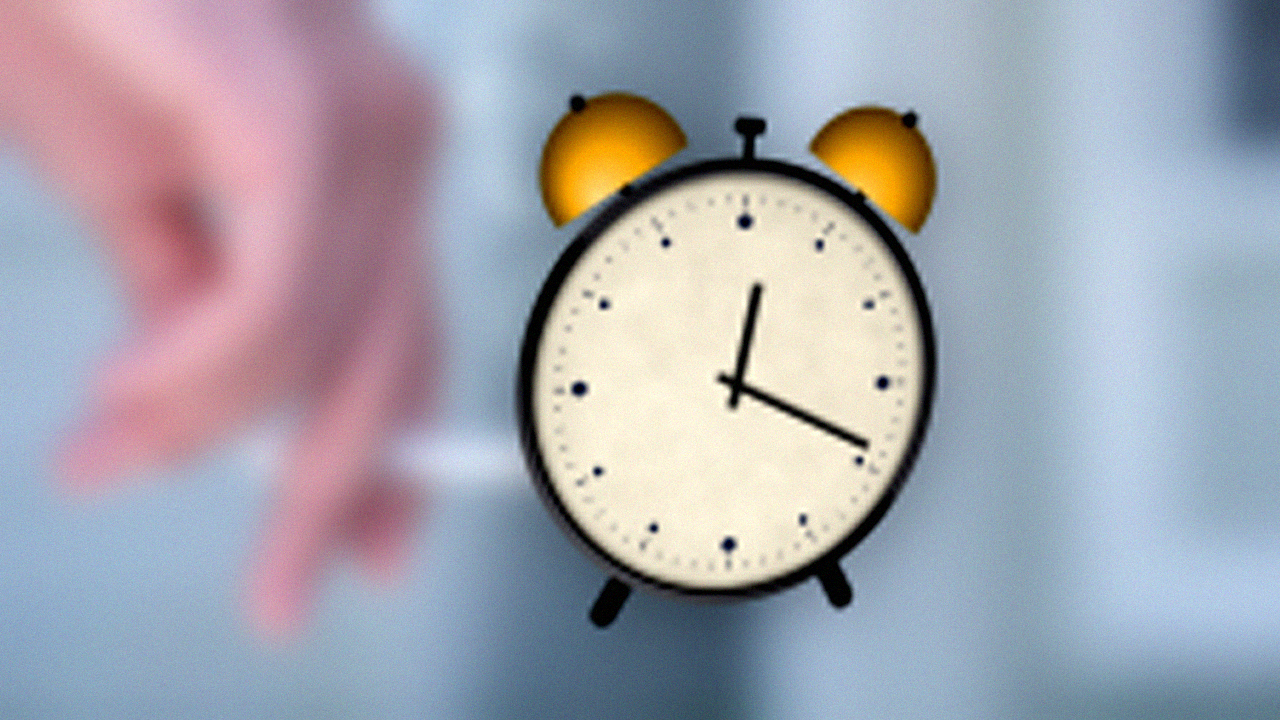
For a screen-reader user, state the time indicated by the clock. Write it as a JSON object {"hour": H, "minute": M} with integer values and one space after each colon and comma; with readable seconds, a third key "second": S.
{"hour": 12, "minute": 19}
